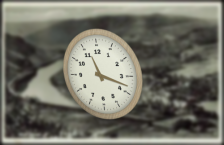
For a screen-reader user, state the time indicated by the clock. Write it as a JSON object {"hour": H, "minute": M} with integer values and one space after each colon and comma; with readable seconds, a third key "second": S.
{"hour": 11, "minute": 18}
